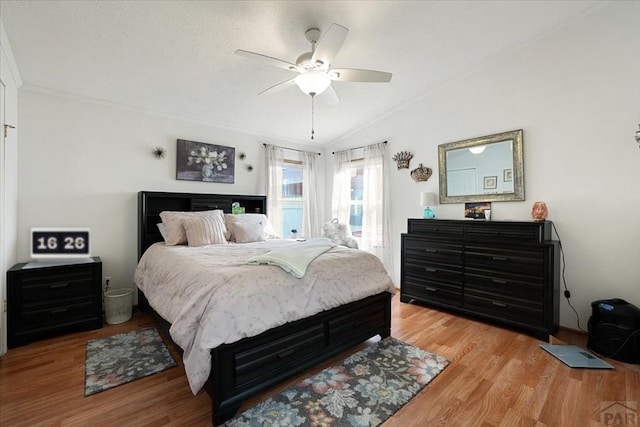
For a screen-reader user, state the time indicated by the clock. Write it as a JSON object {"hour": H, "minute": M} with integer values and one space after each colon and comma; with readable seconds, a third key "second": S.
{"hour": 16, "minute": 26}
